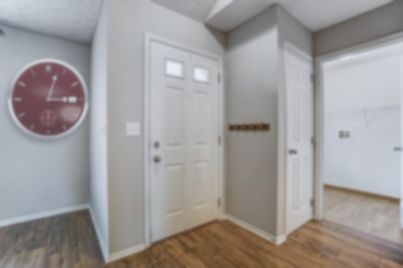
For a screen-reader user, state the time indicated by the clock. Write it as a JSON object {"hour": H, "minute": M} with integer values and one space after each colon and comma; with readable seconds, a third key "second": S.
{"hour": 3, "minute": 3}
